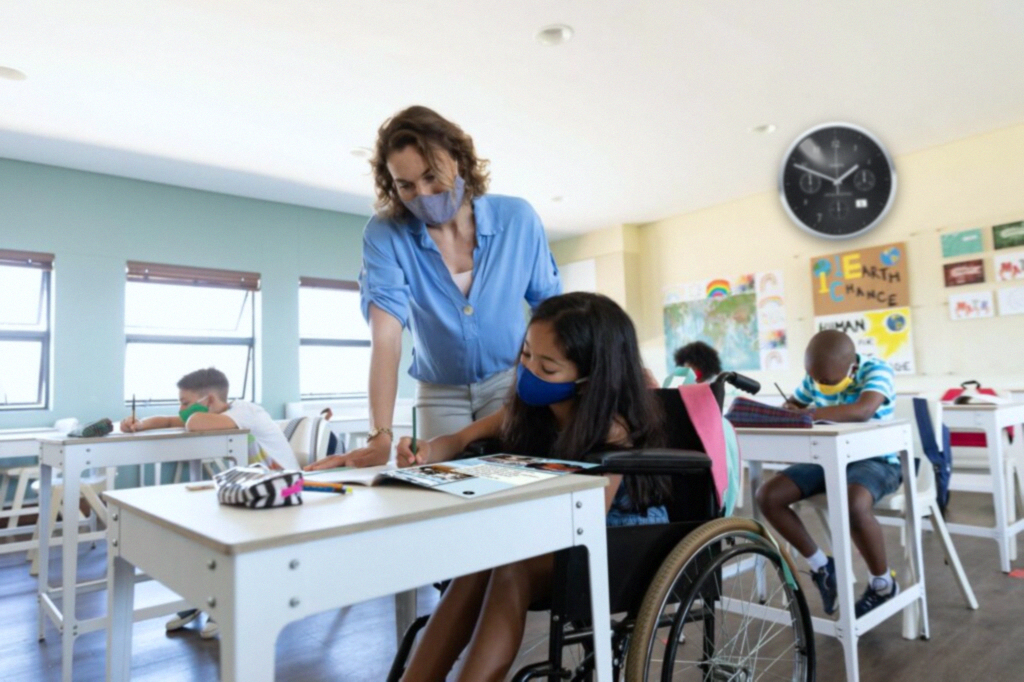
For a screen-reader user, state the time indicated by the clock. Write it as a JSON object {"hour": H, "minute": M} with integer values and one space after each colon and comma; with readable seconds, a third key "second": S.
{"hour": 1, "minute": 49}
